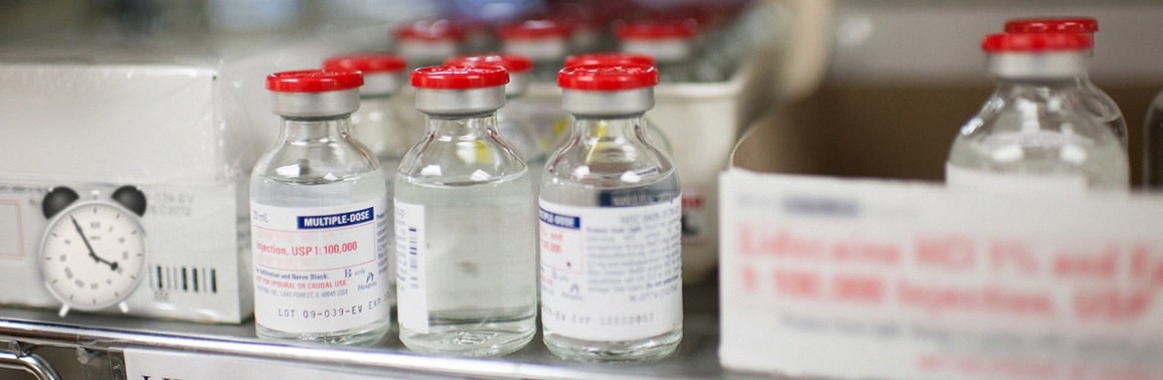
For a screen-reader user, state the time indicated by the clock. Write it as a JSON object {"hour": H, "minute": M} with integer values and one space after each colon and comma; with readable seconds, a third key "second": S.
{"hour": 3, "minute": 55}
